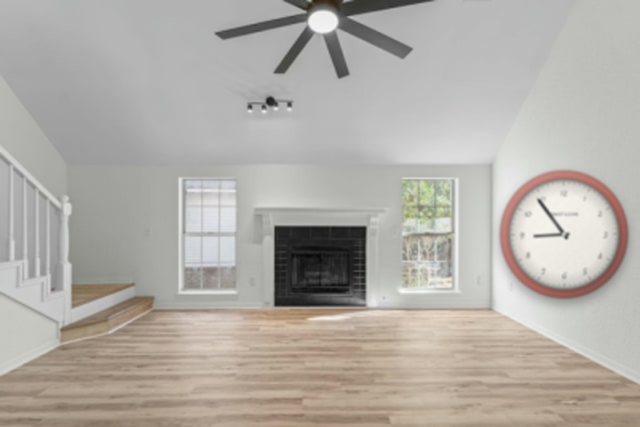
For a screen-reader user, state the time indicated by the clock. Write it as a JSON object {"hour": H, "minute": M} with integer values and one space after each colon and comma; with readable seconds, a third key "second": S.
{"hour": 8, "minute": 54}
